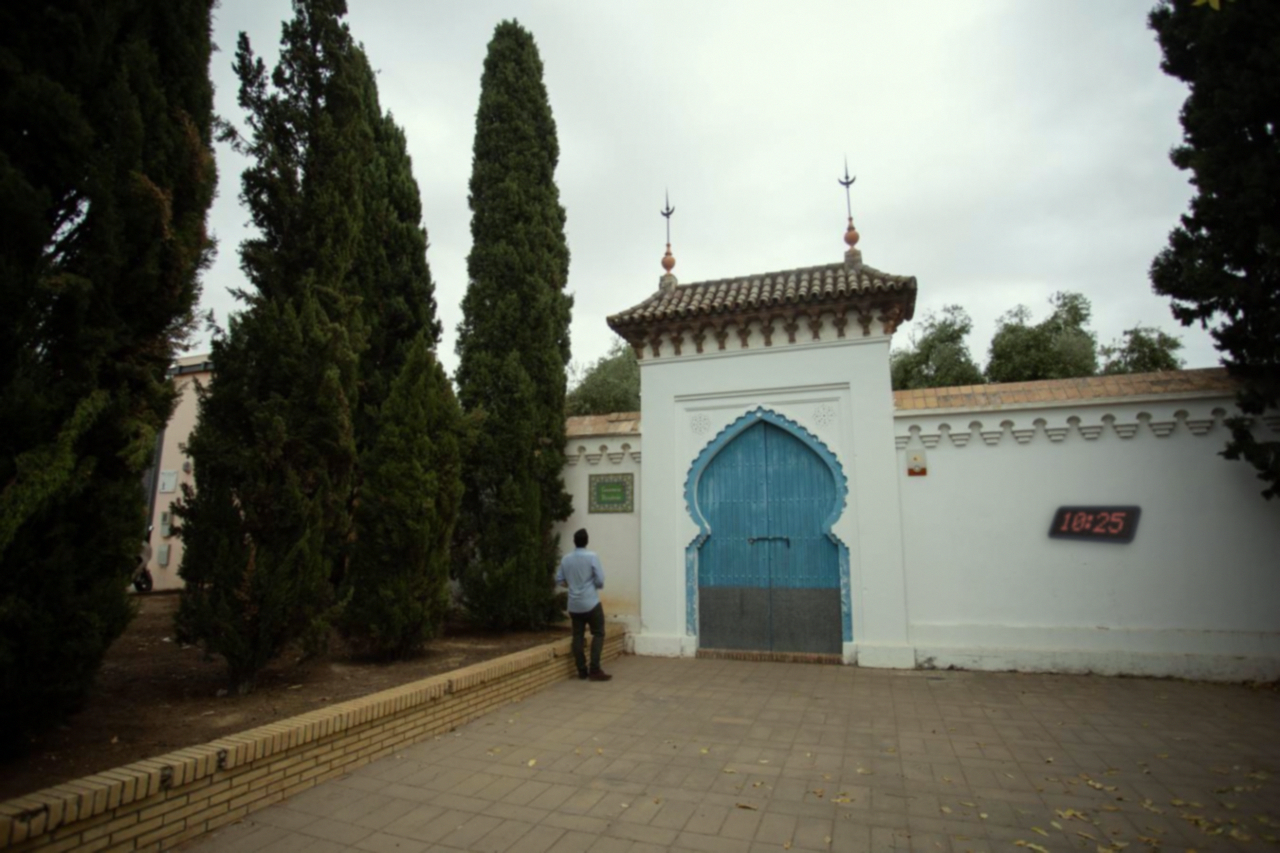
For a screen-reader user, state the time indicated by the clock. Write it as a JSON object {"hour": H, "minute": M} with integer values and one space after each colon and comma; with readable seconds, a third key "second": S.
{"hour": 10, "minute": 25}
